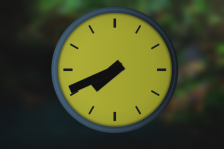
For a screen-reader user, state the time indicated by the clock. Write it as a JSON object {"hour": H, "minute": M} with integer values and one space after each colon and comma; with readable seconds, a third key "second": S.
{"hour": 7, "minute": 41}
